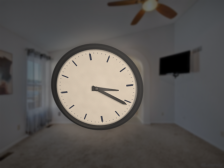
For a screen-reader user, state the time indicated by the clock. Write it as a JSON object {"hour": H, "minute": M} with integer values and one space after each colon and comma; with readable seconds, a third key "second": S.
{"hour": 3, "minute": 21}
